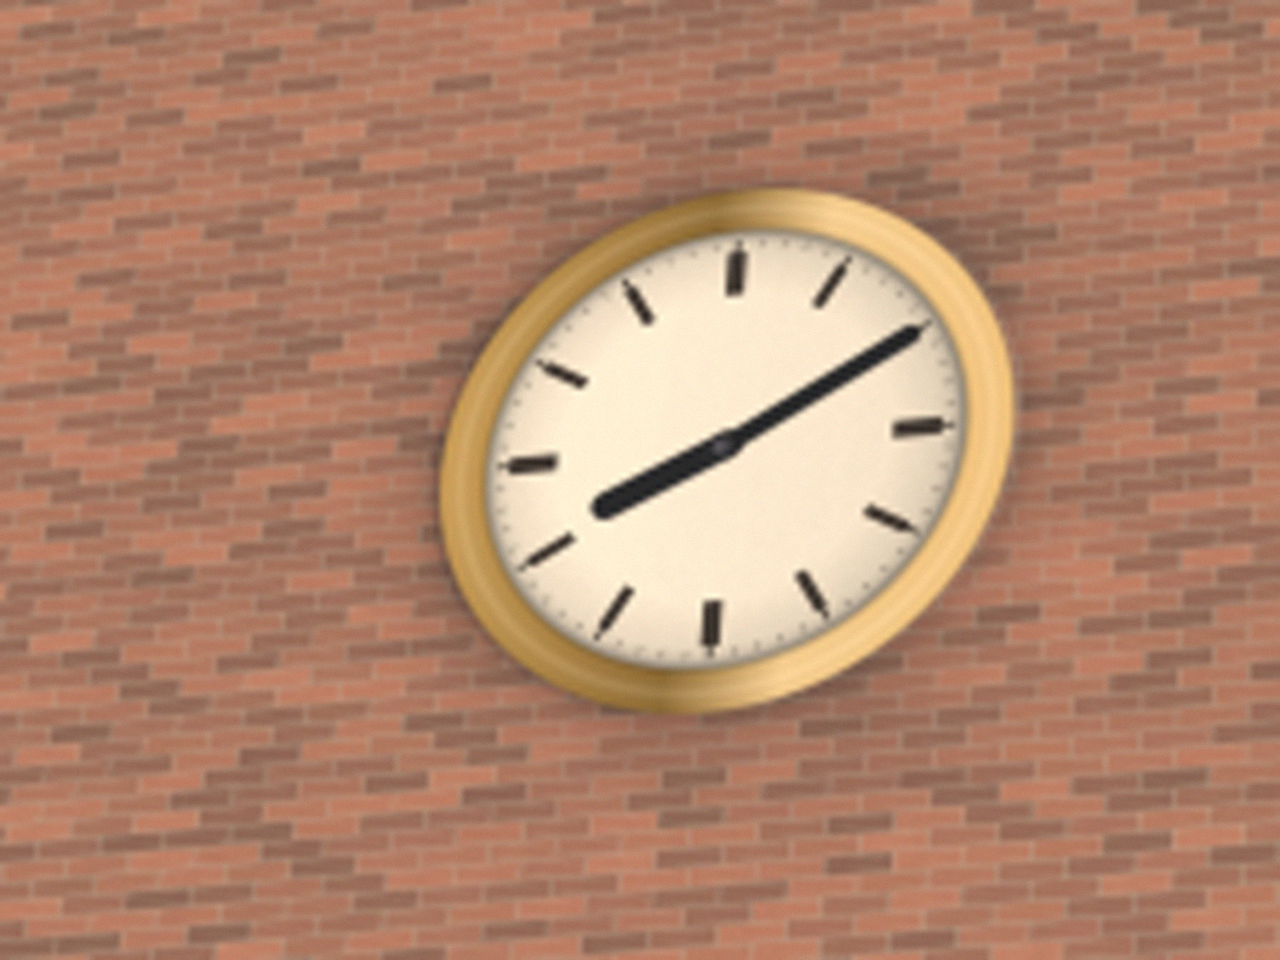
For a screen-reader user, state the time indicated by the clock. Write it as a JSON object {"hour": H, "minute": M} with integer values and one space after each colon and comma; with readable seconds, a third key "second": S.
{"hour": 8, "minute": 10}
